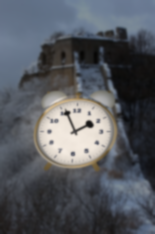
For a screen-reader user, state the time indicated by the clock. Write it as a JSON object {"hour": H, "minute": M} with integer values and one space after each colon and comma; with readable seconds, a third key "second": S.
{"hour": 1, "minute": 56}
